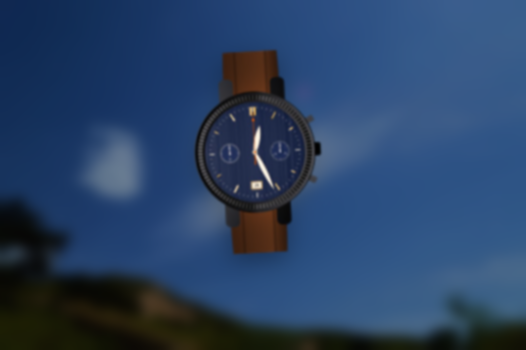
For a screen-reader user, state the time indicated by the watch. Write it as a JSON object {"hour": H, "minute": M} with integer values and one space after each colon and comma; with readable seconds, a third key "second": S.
{"hour": 12, "minute": 26}
